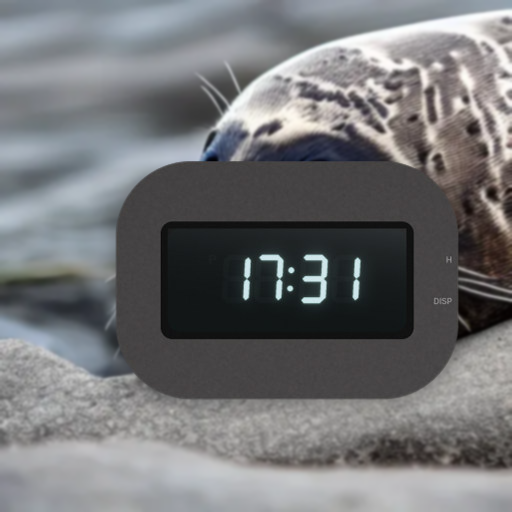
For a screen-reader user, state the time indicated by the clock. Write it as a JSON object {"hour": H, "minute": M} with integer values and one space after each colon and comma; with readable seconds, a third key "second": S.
{"hour": 17, "minute": 31}
